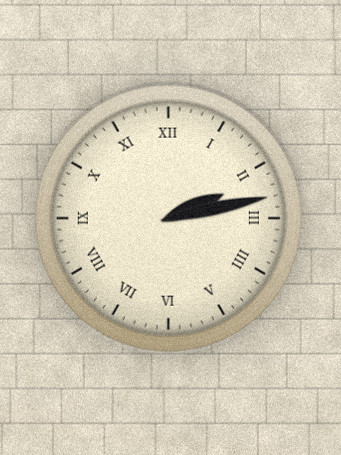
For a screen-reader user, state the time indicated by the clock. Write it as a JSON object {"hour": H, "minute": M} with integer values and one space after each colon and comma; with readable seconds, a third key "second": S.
{"hour": 2, "minute": 13}
